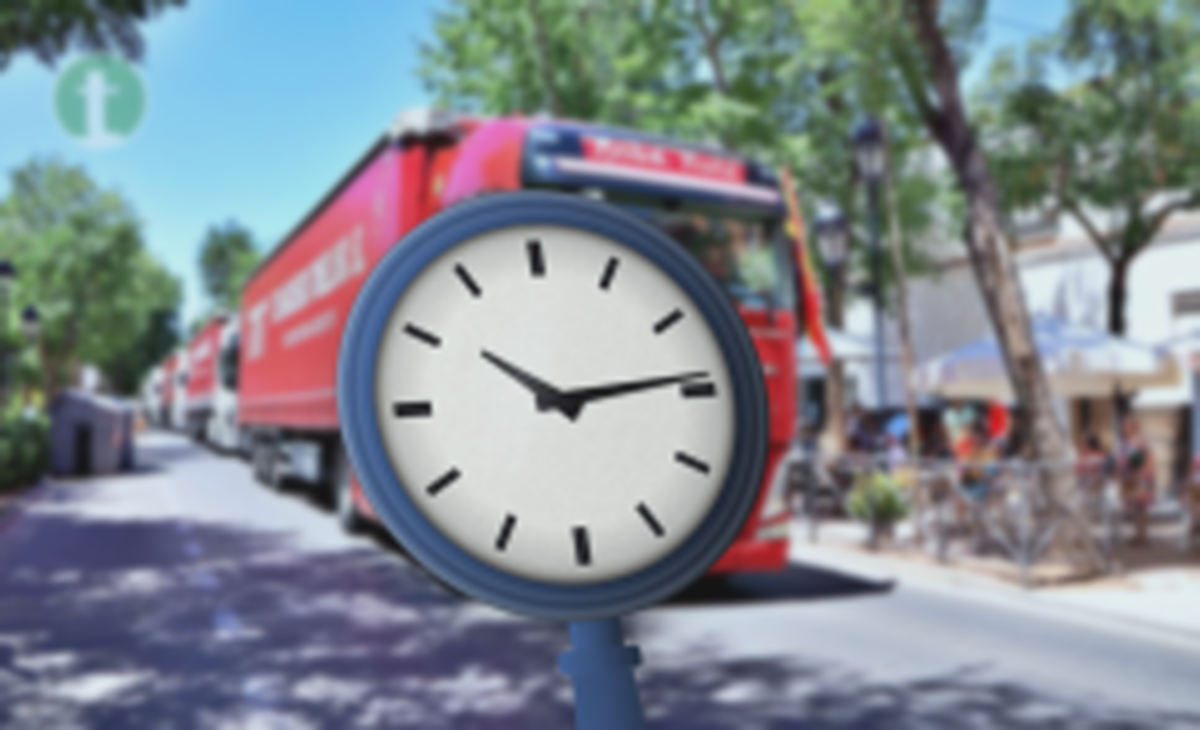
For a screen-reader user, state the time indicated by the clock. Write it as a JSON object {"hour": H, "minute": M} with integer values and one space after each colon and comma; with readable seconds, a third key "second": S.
{"hour": 10, "minute": 14}
